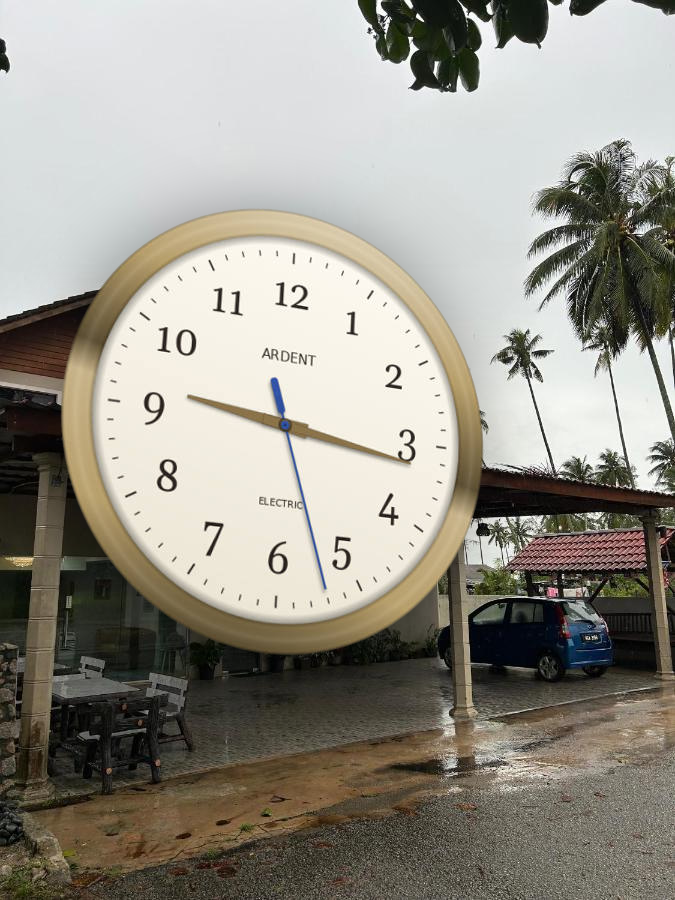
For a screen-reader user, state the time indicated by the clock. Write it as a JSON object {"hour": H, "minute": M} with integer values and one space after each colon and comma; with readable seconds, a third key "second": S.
{"hour": 9, "minute": 16, "second": 27}
